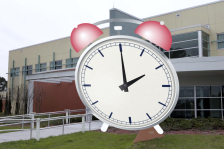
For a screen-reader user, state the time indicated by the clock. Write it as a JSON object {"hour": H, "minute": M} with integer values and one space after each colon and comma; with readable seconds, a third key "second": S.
{"hour": 2, "minute": 0}
